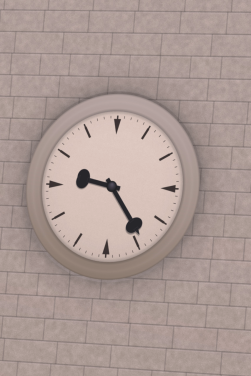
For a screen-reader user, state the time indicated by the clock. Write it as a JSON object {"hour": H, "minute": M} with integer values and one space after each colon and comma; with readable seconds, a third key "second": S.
{"hour": 9, "minute": 24}
